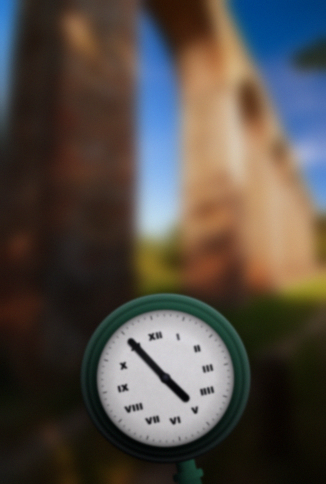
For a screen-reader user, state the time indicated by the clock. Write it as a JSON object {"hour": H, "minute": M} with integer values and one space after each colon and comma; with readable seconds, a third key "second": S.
{"hour": 4, "minute": 55}
